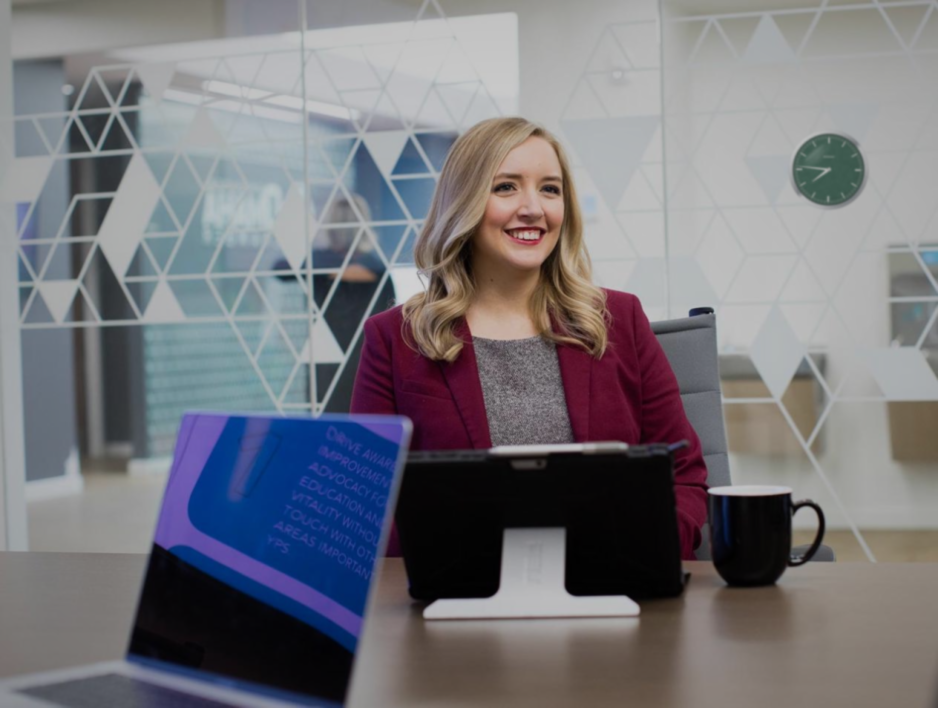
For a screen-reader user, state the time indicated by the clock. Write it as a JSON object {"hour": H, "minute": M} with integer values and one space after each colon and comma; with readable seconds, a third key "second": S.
{"hour": 7, "minute": 46}
